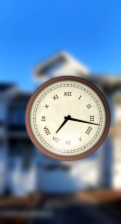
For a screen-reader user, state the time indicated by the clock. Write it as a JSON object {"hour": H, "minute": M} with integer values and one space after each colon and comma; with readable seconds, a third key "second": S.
{"hour": 7, "minute": 17}
